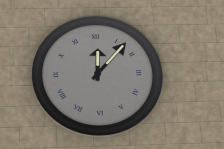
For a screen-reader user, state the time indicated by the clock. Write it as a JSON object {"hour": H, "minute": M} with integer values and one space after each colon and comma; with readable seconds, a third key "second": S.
{"hour": 12, "minute": 7}
